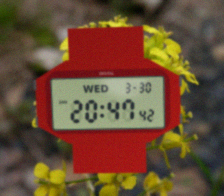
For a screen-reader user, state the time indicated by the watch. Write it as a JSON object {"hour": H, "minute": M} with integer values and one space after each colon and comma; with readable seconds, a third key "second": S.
{"hour": 20, "minute": 47, "second": 42}
